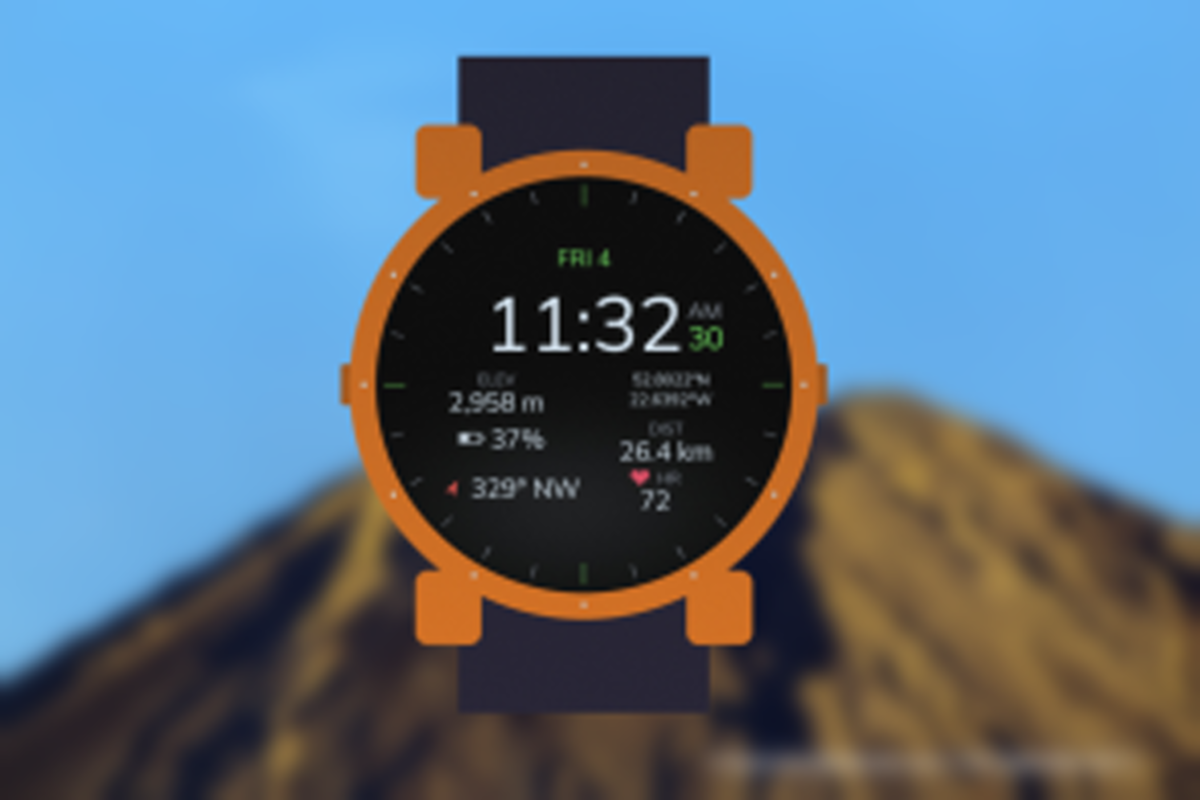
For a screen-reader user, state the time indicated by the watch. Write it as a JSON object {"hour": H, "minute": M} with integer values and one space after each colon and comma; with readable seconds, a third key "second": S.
{"hour": 11, "minute": 32, "second": 30}
